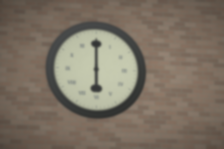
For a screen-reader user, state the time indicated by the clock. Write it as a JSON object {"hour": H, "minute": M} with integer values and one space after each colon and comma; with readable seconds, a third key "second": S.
{"hour": 6, "minute": 0}
